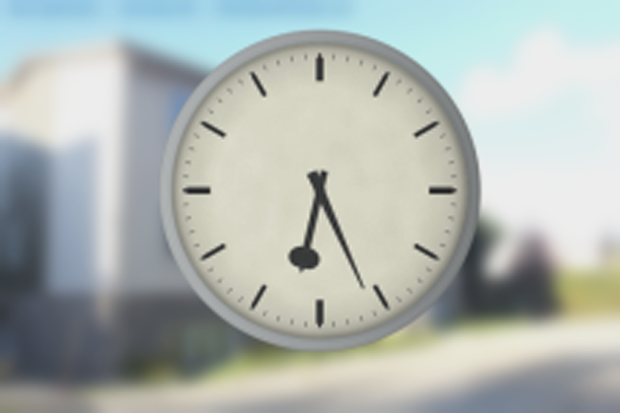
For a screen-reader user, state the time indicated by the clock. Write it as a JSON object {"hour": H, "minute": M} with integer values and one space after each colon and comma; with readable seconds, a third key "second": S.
{"hour": 6, "minute": 26}
